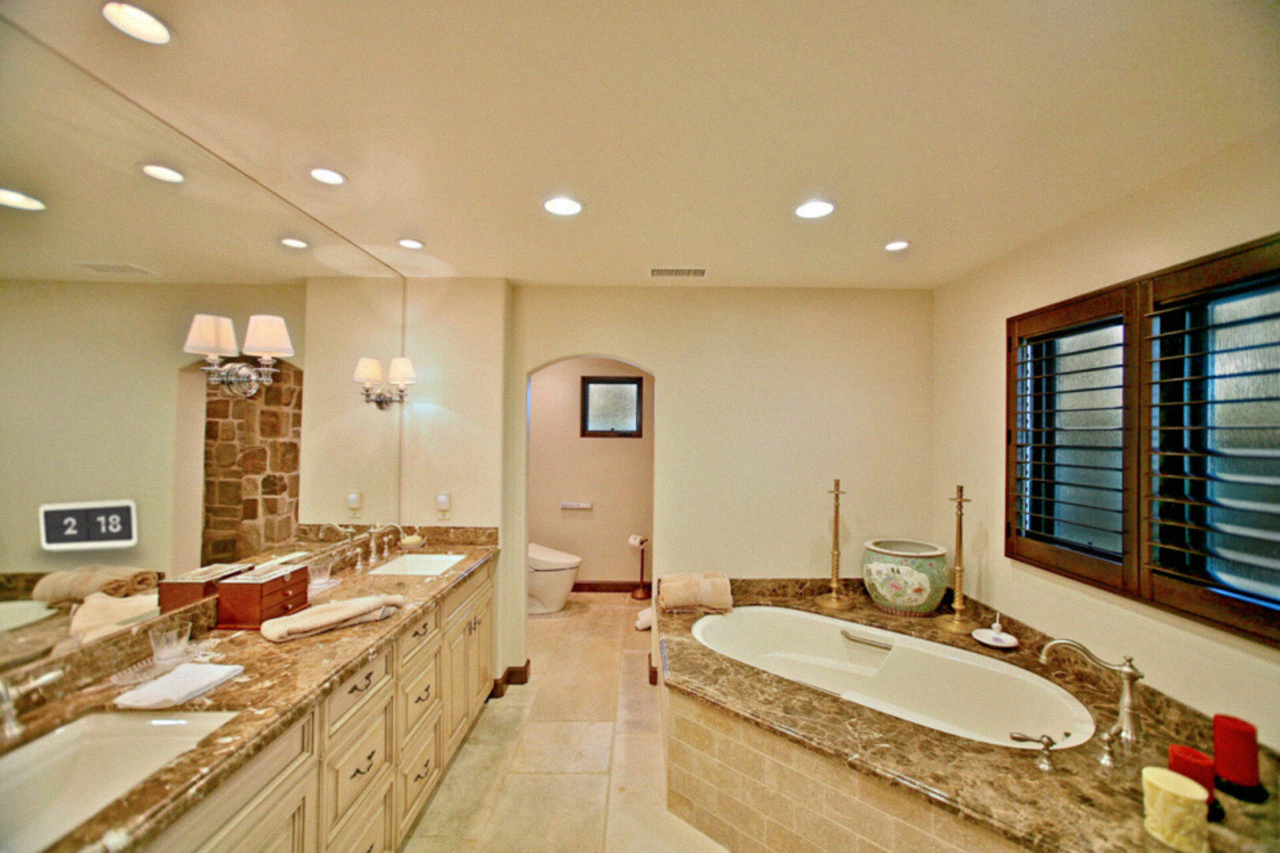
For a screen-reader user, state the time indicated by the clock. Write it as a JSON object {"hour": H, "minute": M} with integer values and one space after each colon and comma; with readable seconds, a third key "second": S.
{"hour": 2, "minute": 18}
